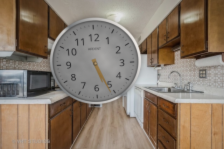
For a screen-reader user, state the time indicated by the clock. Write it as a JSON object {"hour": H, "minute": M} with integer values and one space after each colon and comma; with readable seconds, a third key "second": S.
{"hour": 5, "minute": 26}
